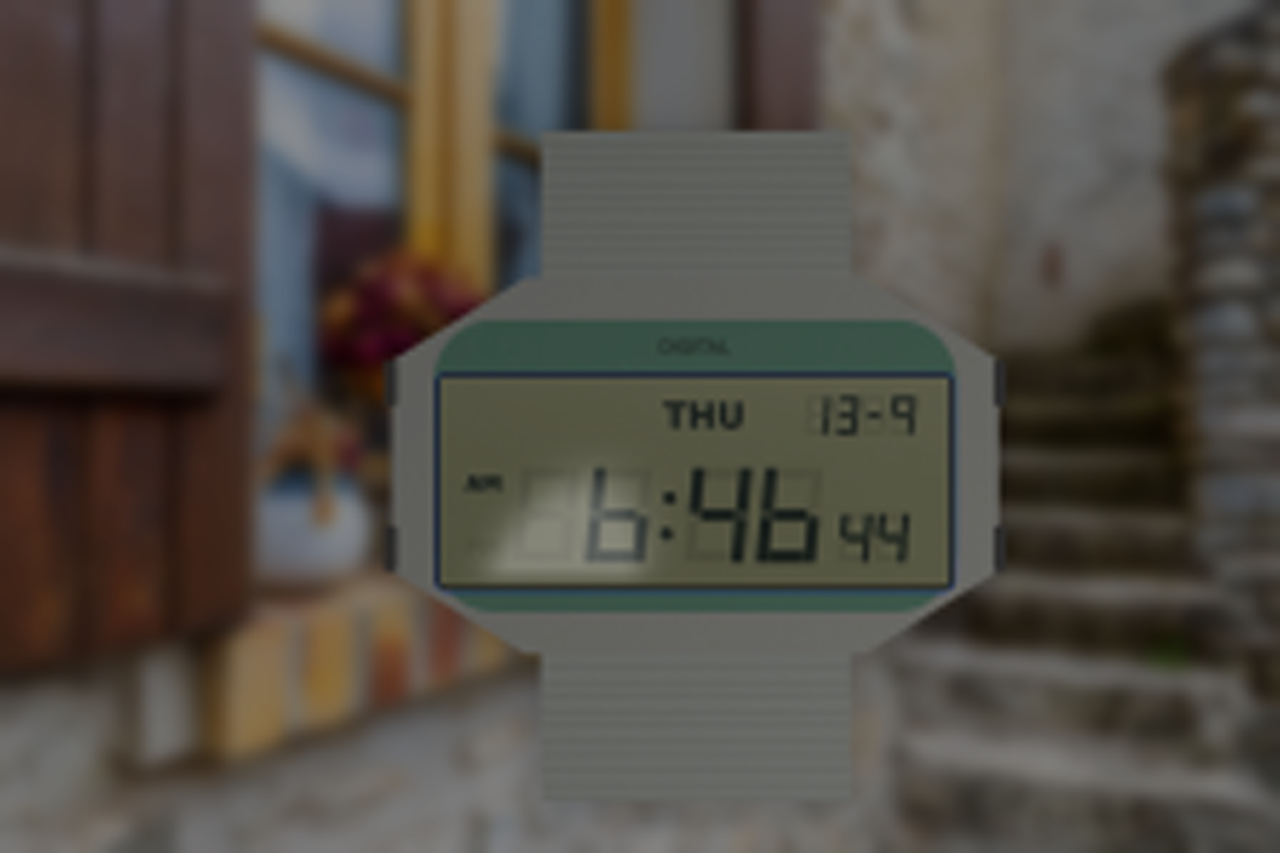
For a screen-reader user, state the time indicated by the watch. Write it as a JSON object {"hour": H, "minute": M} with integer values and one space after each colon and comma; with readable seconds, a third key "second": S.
{"hour": 6, "minute": 46, "second": 44}
